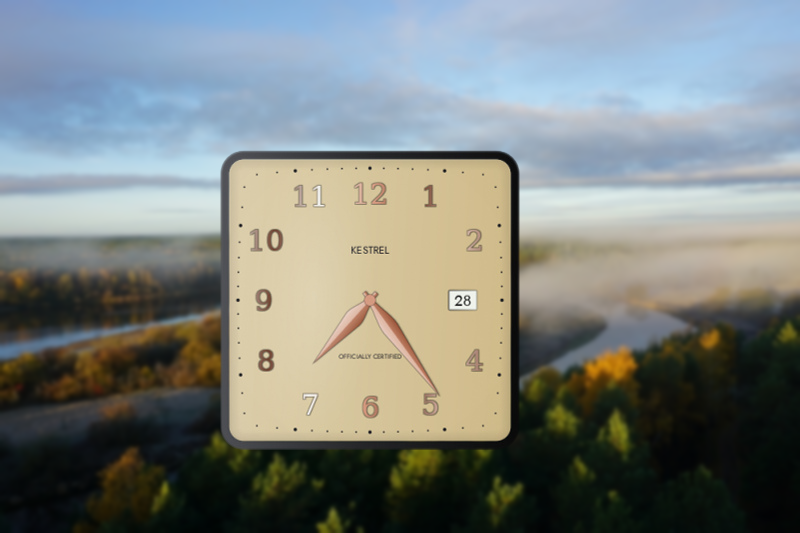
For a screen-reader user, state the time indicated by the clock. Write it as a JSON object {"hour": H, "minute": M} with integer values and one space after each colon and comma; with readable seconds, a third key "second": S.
{"hour": 7, "minute": 24}
